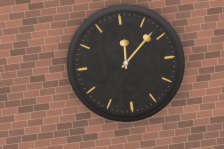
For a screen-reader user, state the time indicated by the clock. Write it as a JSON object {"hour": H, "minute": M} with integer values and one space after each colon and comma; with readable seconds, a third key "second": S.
{"hour": 12, "minute": 8}
